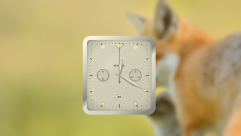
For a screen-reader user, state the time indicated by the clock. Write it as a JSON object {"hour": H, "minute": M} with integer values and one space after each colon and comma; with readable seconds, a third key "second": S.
{"hour": 12, "minute": 20}
